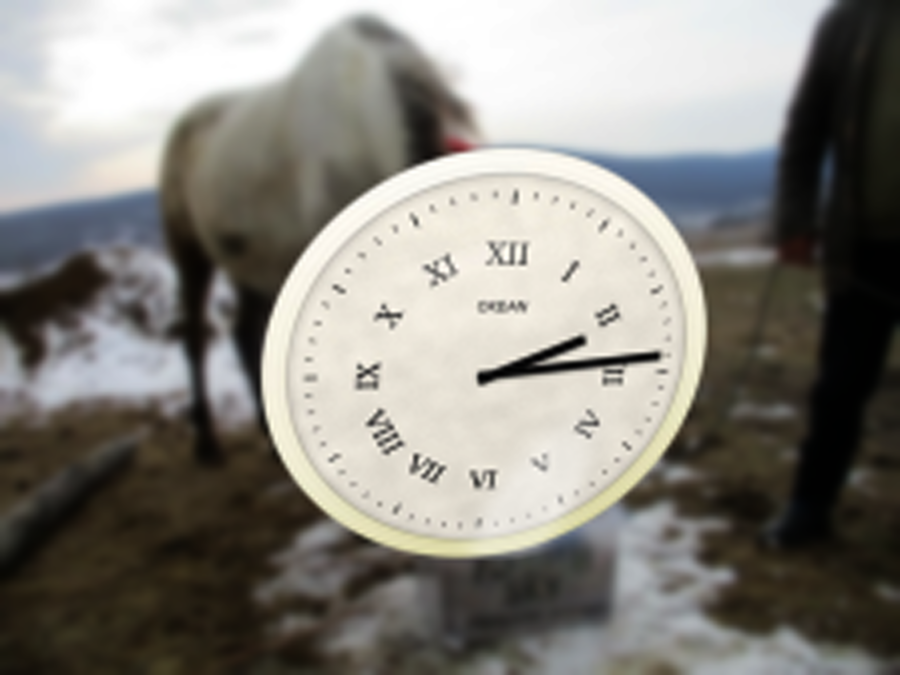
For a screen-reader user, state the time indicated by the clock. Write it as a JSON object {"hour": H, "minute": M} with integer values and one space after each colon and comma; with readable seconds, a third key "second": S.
{"hour": 2, "minute": 14}
